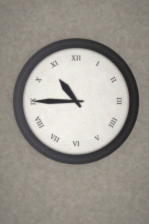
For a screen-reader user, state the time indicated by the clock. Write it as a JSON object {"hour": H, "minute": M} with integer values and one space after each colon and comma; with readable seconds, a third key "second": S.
{"hour": 10, "minute": 45}
